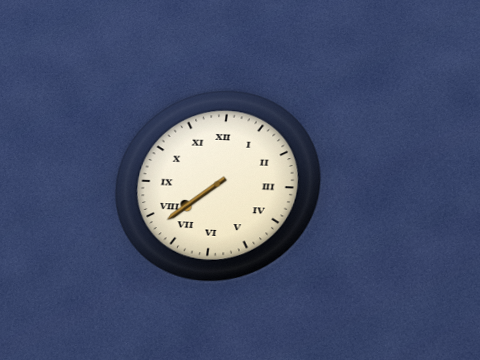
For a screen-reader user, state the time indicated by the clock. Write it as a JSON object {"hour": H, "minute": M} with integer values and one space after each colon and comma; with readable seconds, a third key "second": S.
{"hour": 7, "minute": 38}
